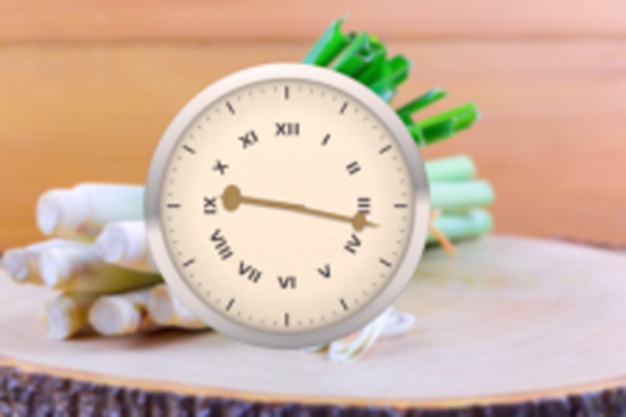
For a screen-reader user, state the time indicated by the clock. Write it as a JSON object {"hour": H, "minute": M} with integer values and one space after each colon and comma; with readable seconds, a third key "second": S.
{"hour": 9, "minute": 17}
